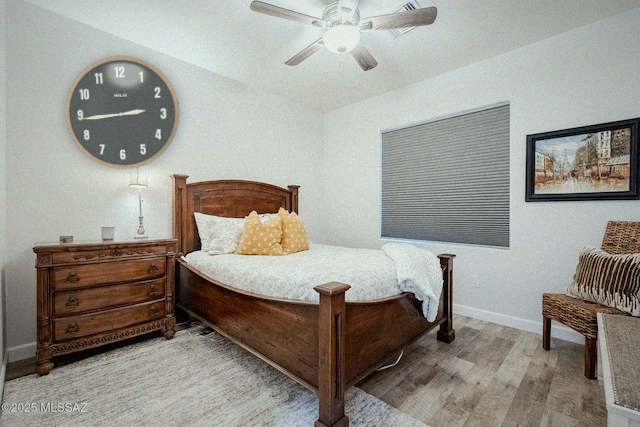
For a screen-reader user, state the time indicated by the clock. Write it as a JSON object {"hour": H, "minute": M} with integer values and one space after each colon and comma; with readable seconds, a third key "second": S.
{"hour": 2, "minute": 44}
